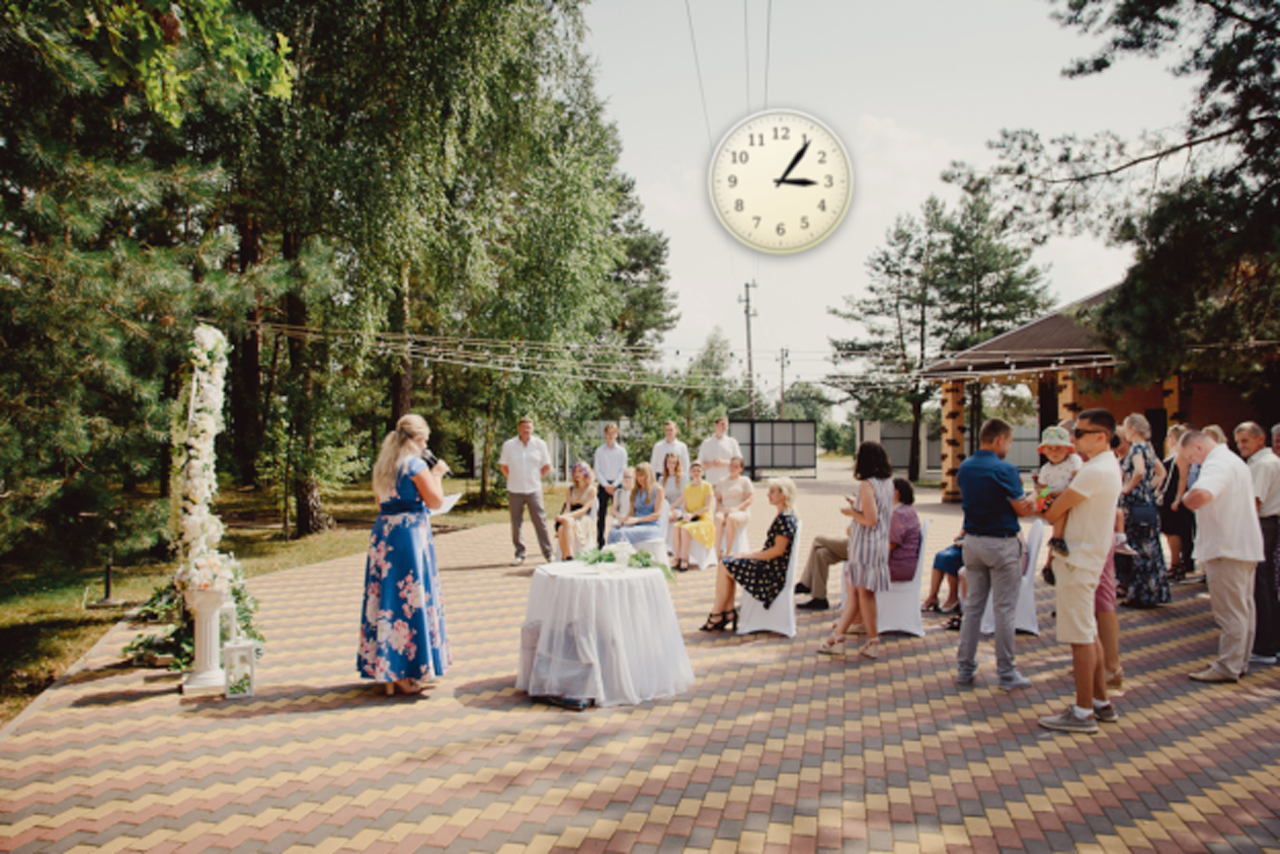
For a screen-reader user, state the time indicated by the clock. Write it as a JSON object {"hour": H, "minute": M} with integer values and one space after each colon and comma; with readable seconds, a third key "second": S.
{"hour": 3, "minute": 6}
